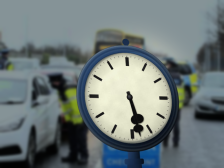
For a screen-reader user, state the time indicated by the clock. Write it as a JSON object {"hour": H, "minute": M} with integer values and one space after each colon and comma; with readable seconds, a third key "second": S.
{"hour": 5, "minute": 28}
